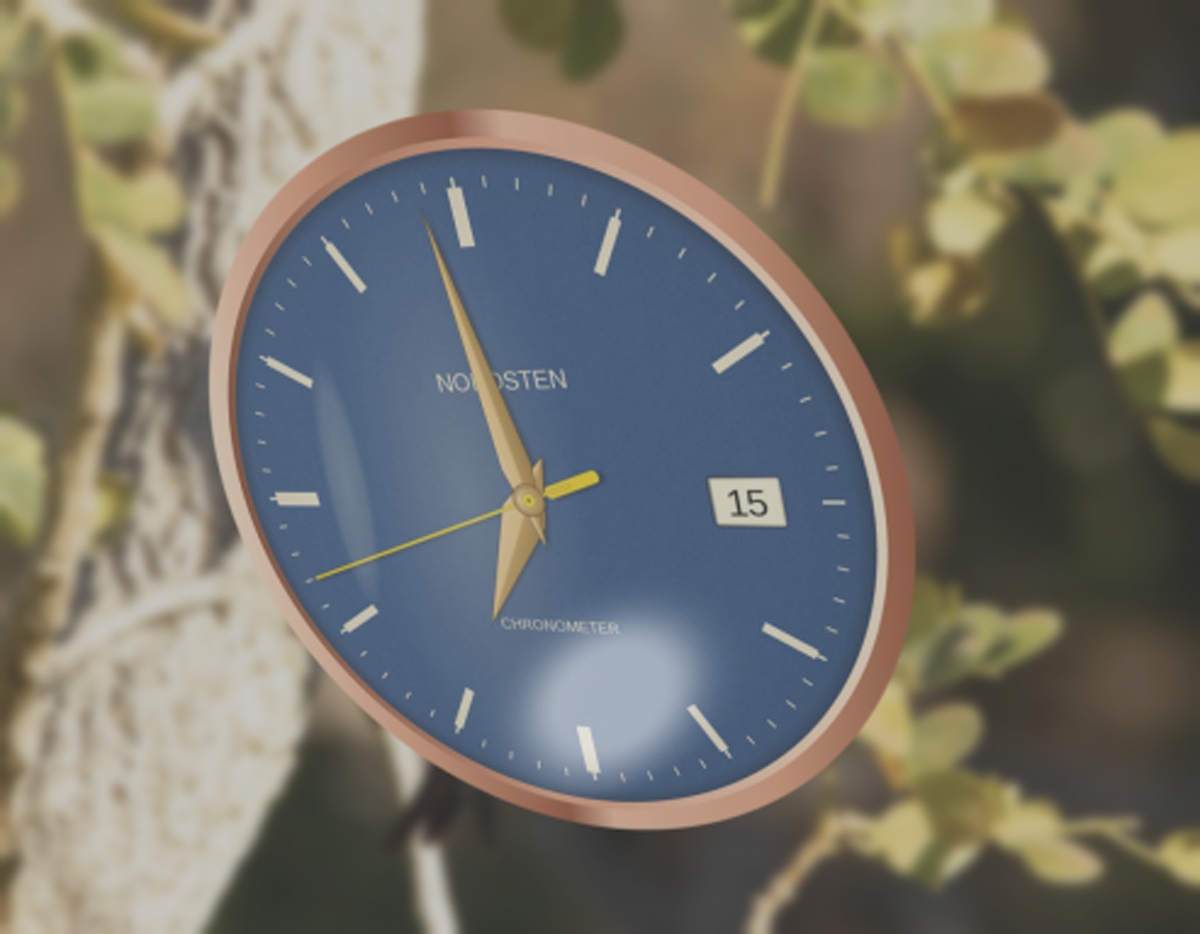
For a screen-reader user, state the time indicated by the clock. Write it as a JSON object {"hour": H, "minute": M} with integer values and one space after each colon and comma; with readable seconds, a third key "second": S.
{"hour": 6, "minute": 58, "second": 42}
